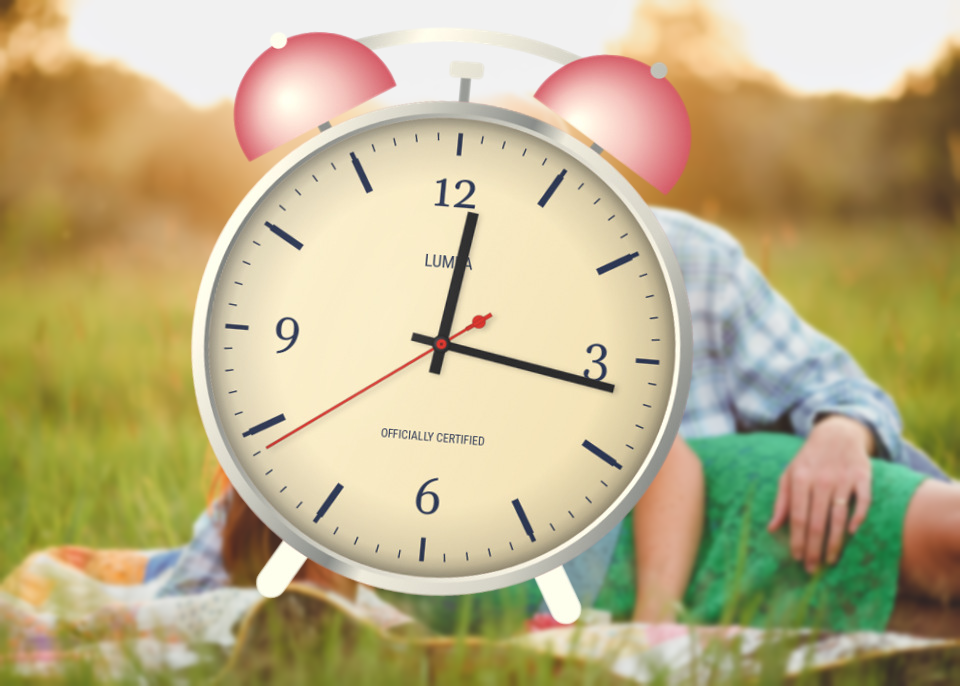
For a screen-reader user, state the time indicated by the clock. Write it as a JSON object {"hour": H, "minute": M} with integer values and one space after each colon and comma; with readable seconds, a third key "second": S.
{"hour": 12, "minute": 16, "second": 39}
